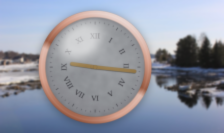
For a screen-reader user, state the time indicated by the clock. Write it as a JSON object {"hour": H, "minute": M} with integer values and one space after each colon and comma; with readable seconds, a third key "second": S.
{"hour": 9, "minute": 16}
